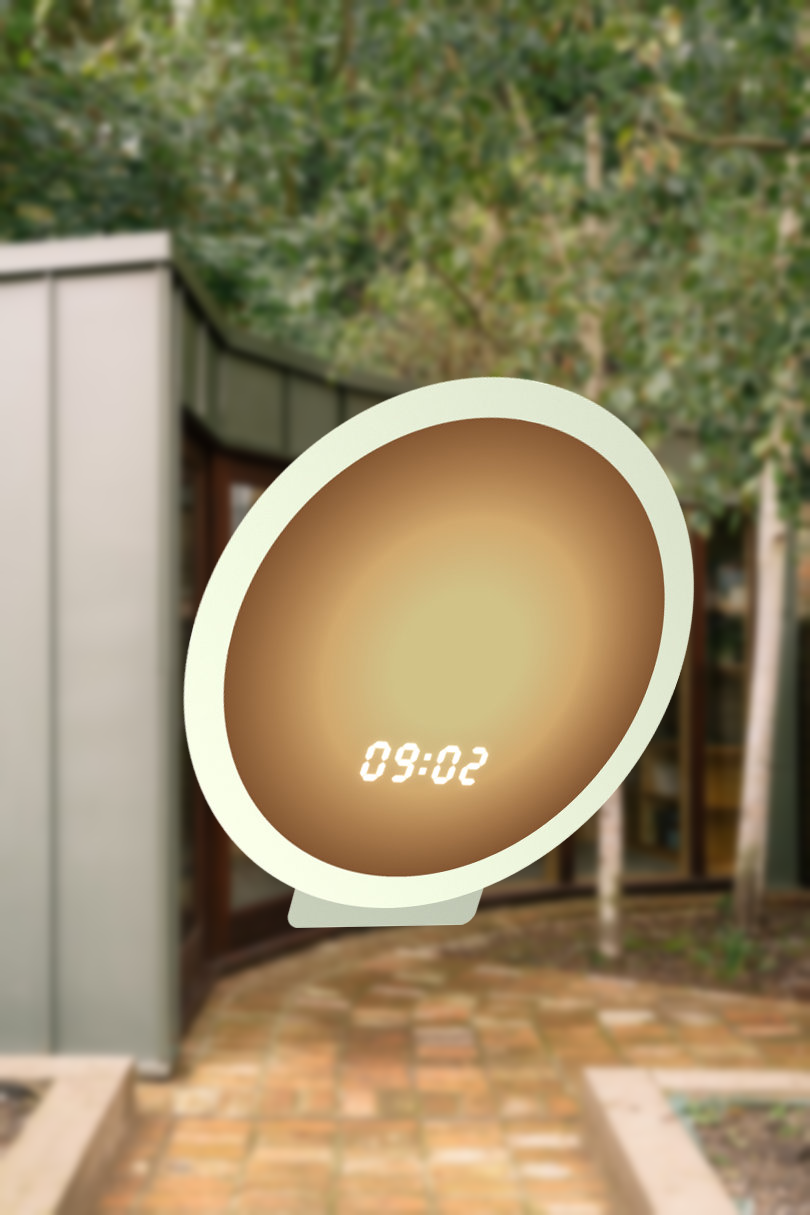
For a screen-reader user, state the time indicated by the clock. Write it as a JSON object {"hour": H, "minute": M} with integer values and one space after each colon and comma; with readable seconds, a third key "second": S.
{"hour": 9, "minute": 2}
